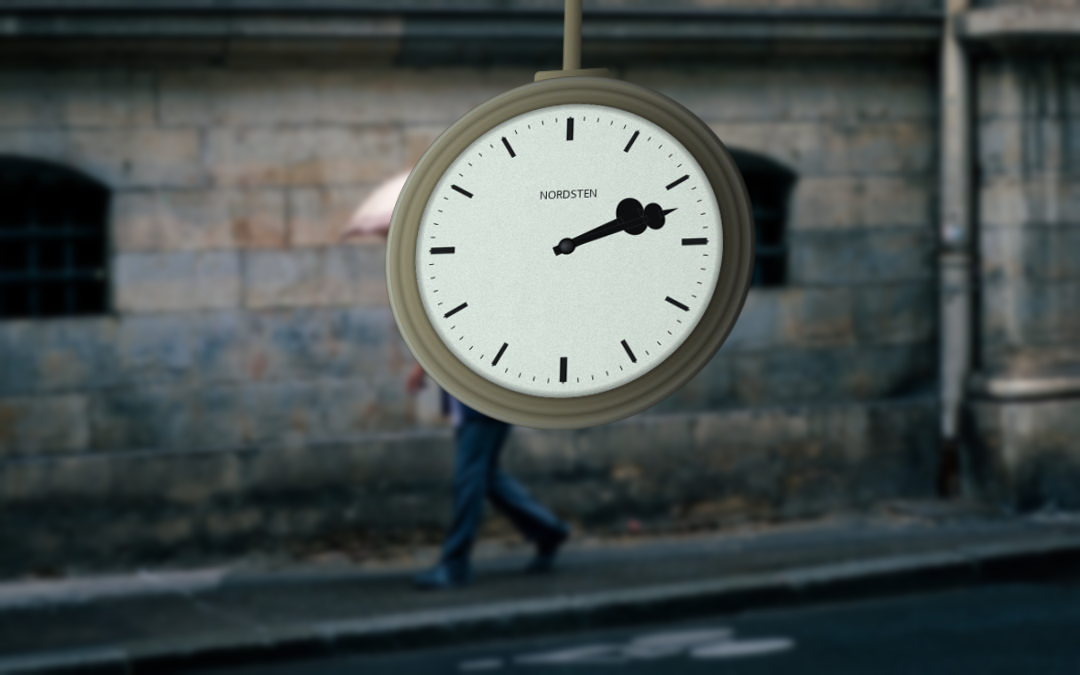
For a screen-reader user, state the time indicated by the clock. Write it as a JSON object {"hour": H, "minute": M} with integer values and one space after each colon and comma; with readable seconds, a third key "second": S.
{"hour": 2, "minute": 12}
